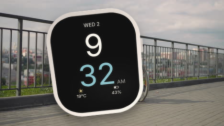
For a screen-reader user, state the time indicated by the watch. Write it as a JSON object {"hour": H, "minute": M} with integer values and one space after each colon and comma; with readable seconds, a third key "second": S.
{"hour": 9, "minute": 32}
